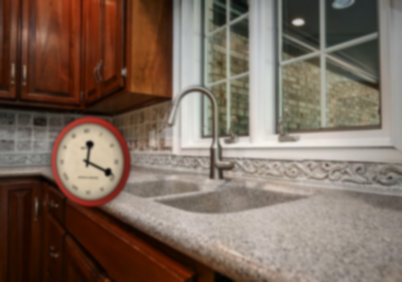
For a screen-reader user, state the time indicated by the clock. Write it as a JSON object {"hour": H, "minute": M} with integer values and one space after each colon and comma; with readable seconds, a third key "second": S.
{"hour": 12, "minute": 19}
